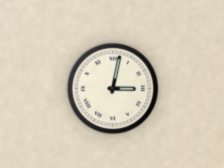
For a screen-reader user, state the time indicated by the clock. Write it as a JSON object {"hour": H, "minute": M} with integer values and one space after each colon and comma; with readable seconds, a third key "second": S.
{"hour": 3, "minute": 2}
